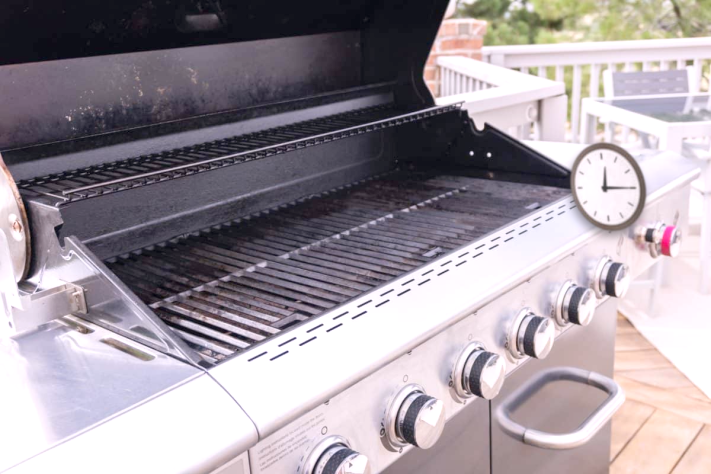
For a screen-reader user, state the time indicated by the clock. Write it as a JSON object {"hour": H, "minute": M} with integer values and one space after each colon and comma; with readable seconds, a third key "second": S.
{"hour": 12, "minute": 15}
